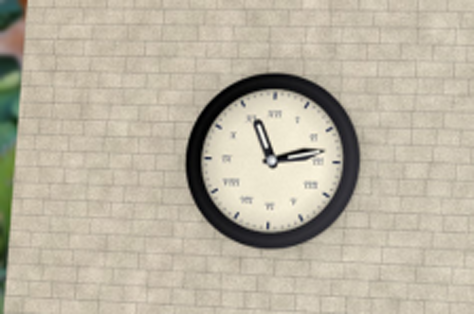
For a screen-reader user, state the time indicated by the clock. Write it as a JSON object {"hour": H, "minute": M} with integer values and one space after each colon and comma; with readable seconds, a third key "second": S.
{"hour": 11, "minute": 13}
